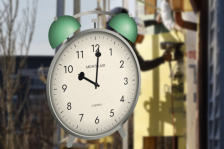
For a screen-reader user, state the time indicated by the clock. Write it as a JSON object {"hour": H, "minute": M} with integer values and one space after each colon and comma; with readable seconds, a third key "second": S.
{"hour": 10, "minute": 1}
